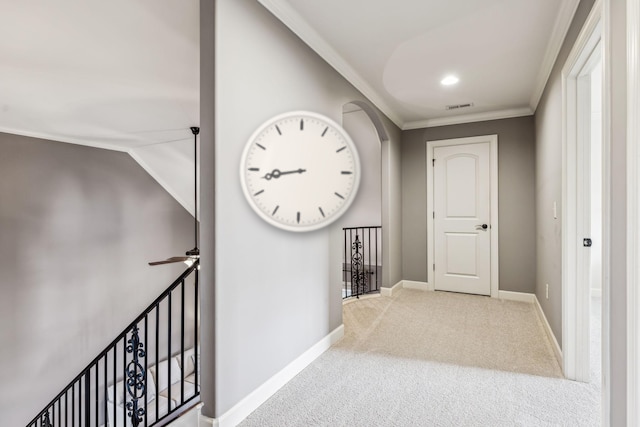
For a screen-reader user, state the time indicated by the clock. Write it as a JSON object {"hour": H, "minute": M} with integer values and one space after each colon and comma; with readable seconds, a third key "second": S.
{"hour": 8, "minute": 43}
